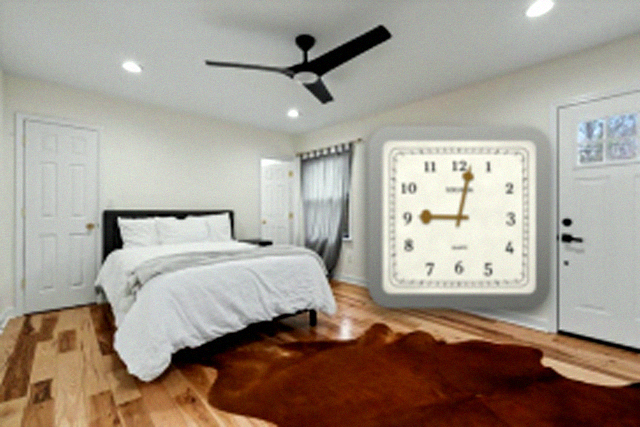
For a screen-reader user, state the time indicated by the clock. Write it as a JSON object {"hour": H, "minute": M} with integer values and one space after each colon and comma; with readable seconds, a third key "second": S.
{"hour": 9, "minute": 2}
